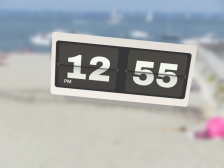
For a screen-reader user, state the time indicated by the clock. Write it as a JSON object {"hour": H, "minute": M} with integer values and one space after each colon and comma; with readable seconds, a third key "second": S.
{"hour": 12, "minute": 55}
